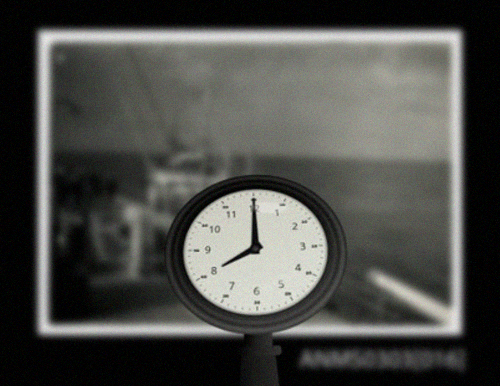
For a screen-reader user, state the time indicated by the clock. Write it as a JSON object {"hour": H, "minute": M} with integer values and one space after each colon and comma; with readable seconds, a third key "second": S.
{"hour": 8, "minute": 0}
